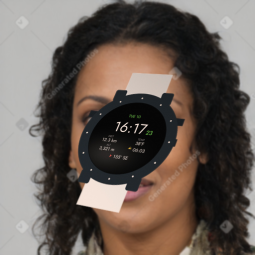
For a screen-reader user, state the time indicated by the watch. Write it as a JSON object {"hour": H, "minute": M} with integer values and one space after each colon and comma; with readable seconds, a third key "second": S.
{"hour": 16, "minute": 17}
